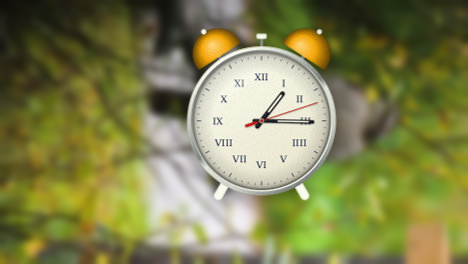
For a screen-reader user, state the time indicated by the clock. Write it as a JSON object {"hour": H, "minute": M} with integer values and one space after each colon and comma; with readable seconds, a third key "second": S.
{"hour": 1, "minute": 15, "second": 12}
